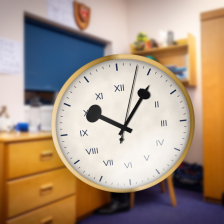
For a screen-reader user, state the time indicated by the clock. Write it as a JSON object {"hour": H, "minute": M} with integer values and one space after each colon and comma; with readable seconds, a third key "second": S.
{"hour": 10, "minute": 6, "second": 3}
